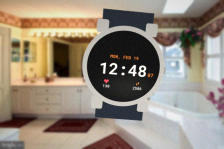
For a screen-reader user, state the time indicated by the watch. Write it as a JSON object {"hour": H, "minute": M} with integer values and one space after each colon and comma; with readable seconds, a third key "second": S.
{"hour": 12, "minute": 48}
